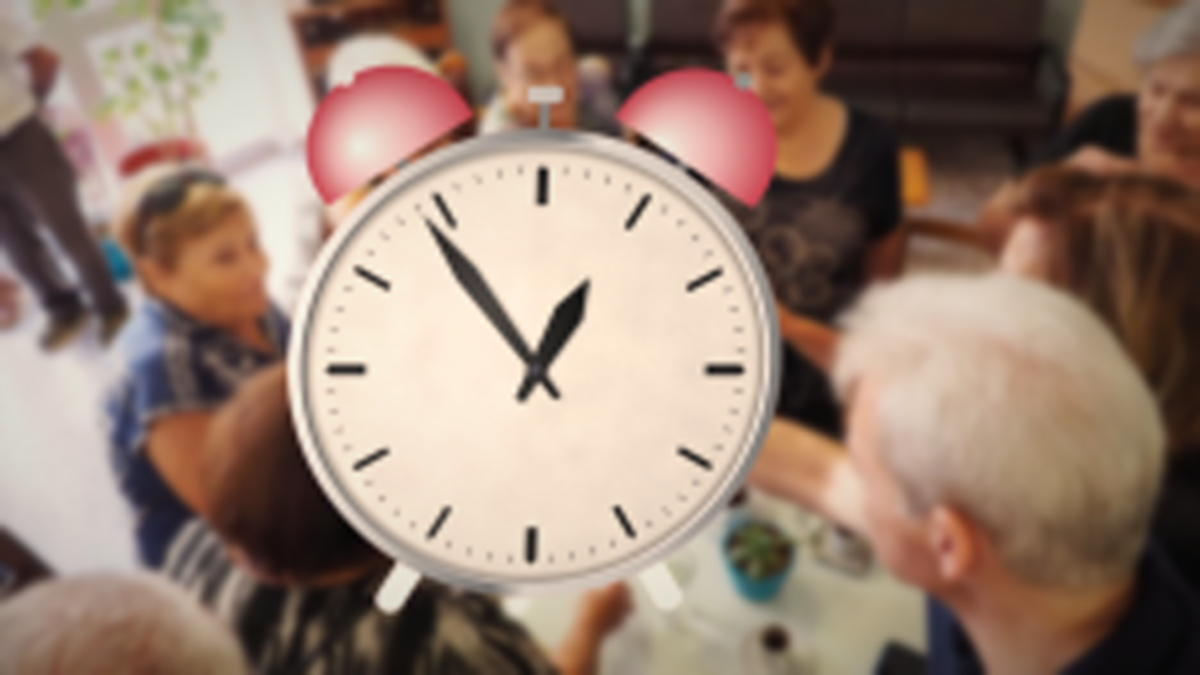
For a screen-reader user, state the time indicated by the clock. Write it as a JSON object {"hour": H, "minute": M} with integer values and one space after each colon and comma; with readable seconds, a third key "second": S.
{"hour": 12, "minute": 54}
